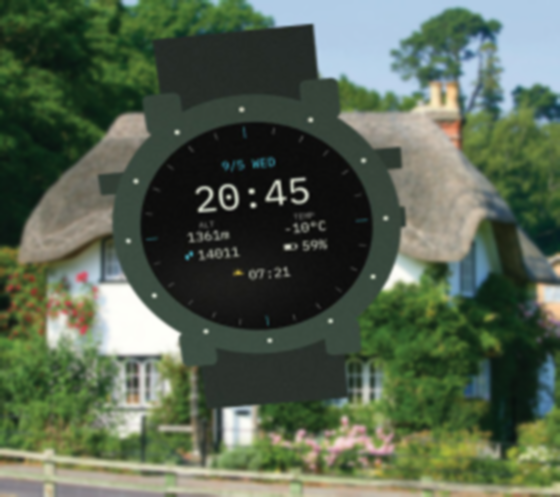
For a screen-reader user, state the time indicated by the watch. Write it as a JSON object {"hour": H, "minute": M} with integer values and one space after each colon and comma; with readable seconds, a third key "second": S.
{"hour": 20, "minute": 45}
